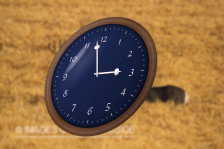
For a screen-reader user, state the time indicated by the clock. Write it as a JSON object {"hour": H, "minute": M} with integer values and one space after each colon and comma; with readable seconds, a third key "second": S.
{"hour": 2, "minute": 58}
